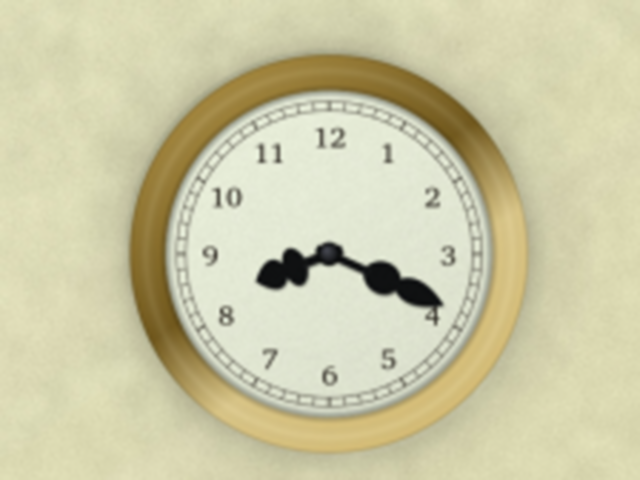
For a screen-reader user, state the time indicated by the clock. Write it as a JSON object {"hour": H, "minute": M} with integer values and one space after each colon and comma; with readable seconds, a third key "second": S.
{"hour": 8, "minute": 19}
